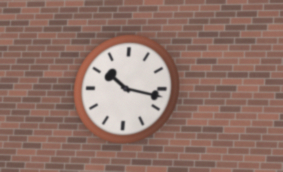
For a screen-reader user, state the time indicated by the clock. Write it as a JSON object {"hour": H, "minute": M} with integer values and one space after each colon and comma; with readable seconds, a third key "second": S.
{"hour": 10, "minute": 17}
